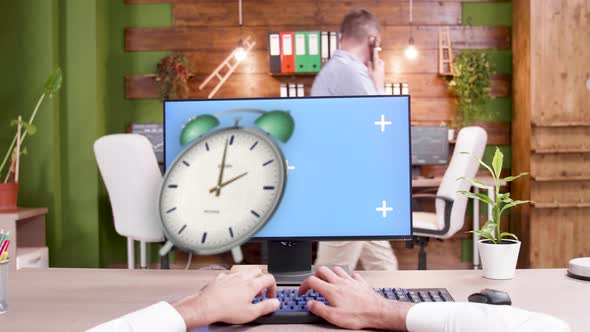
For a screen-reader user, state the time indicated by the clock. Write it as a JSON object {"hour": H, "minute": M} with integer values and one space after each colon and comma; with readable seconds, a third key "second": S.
{"hour": 1, "minute": 59}
